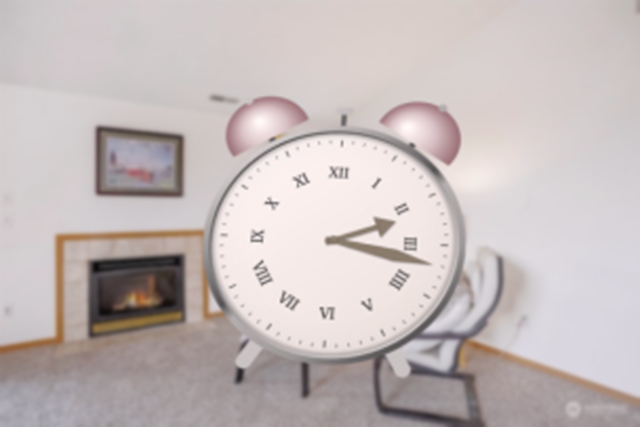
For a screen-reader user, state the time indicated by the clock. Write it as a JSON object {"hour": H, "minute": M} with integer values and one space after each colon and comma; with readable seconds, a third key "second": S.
{"hour": 2, "minute": 17}
